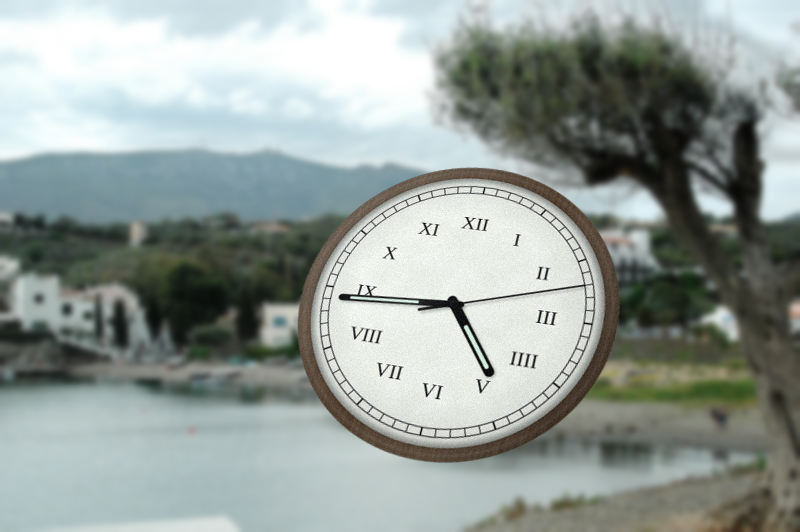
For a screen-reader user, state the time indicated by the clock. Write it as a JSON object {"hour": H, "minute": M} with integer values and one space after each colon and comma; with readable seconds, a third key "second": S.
{"hour": 4, "minute": 44, "second": 12}
